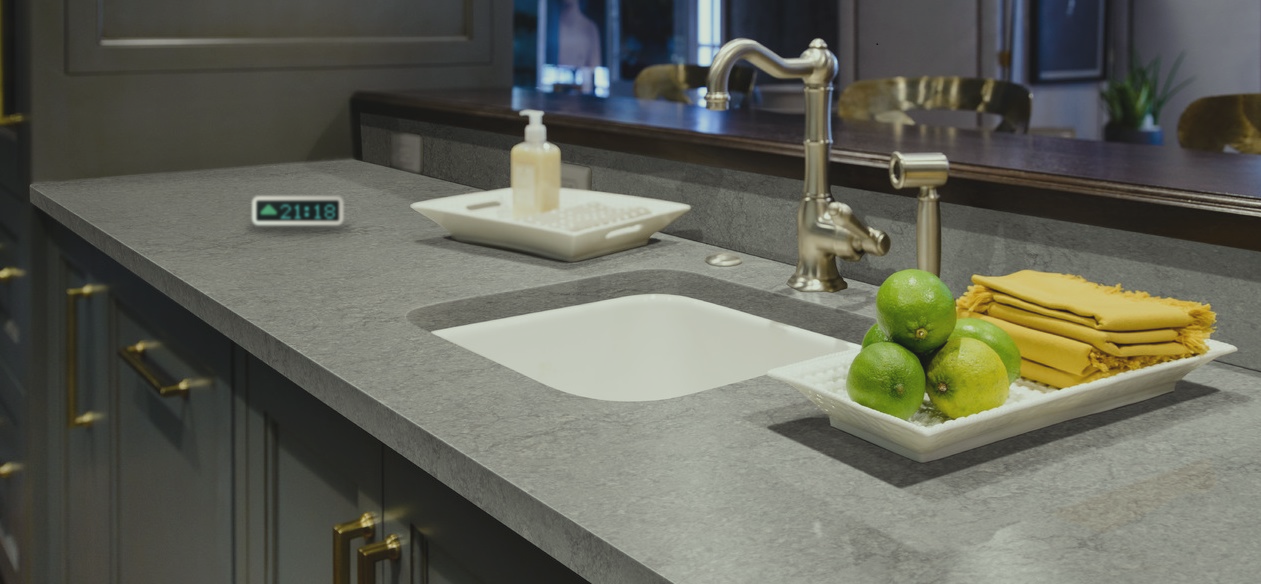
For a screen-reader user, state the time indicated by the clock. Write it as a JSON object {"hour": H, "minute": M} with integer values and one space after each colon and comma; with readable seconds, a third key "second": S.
{"hour": 21, "minute": 18}
